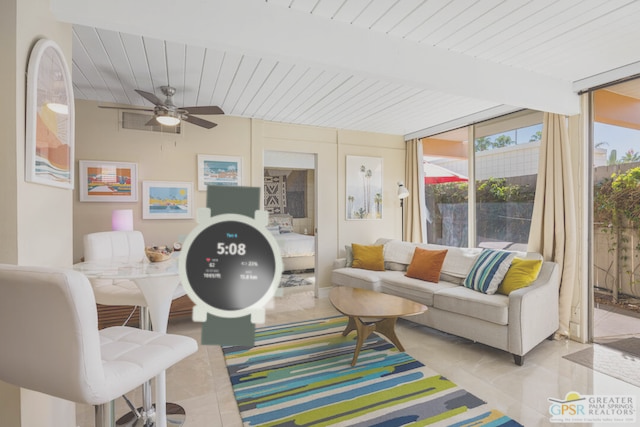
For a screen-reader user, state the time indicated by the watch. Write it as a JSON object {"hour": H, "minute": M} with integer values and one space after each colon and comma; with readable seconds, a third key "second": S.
{"hour": 5, "minute": 8}
